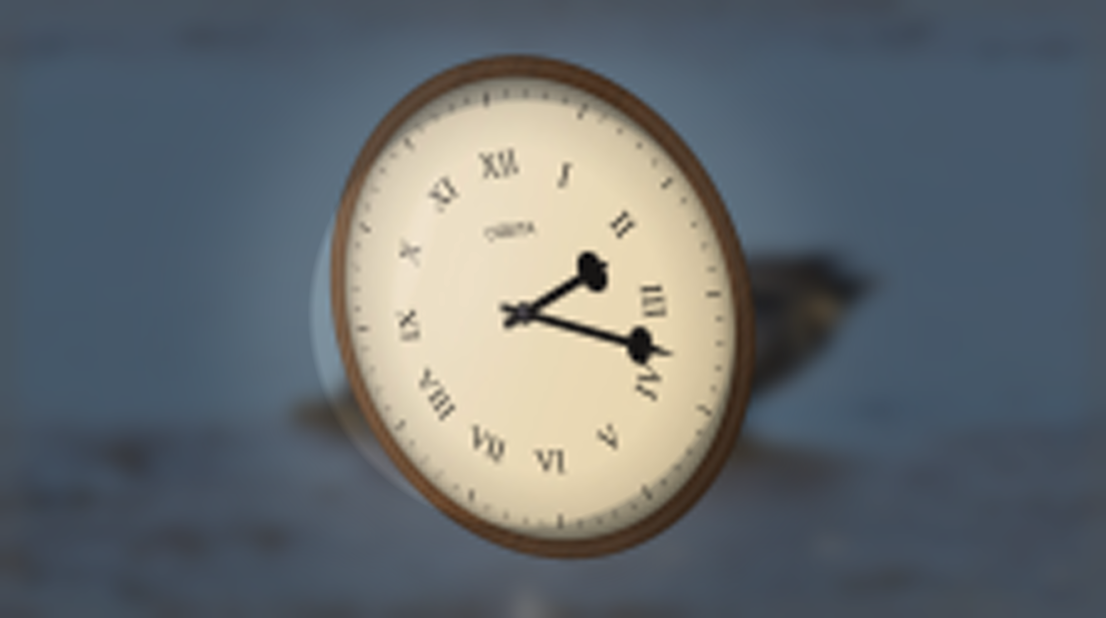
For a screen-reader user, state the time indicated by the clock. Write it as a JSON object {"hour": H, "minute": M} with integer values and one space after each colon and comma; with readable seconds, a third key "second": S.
{"hour": 2, "minute": 18}
